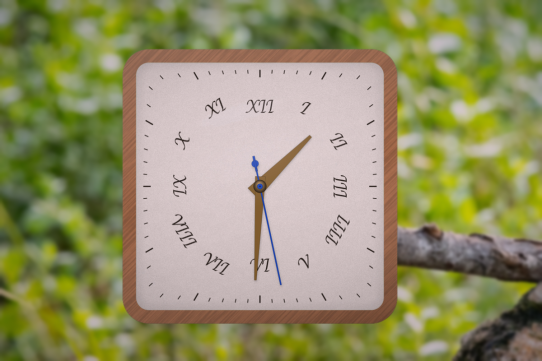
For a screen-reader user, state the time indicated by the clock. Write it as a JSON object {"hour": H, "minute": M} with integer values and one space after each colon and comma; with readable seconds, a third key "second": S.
{"hour": 1, "minute": 30, "second": 28}
